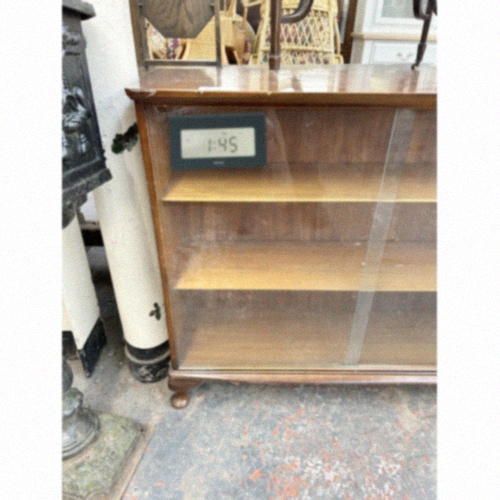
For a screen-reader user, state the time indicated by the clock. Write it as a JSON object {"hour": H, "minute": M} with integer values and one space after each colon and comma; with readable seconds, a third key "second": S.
{"hour": 1, "minute": 45}
